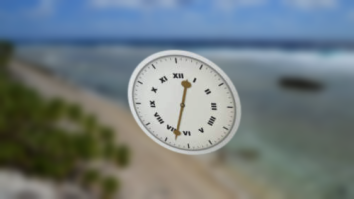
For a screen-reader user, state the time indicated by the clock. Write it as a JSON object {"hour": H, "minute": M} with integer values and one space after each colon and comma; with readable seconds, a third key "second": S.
{"hour": 12, "minute": 33}
